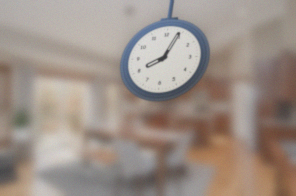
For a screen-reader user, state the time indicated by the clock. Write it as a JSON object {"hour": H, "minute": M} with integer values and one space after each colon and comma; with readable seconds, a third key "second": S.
{"hour": 8, "minute": 4}
